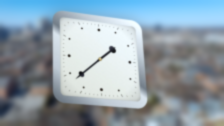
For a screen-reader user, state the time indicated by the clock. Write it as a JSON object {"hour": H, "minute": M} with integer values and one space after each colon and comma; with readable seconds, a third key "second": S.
{"hour": 1, "minute": 38}
